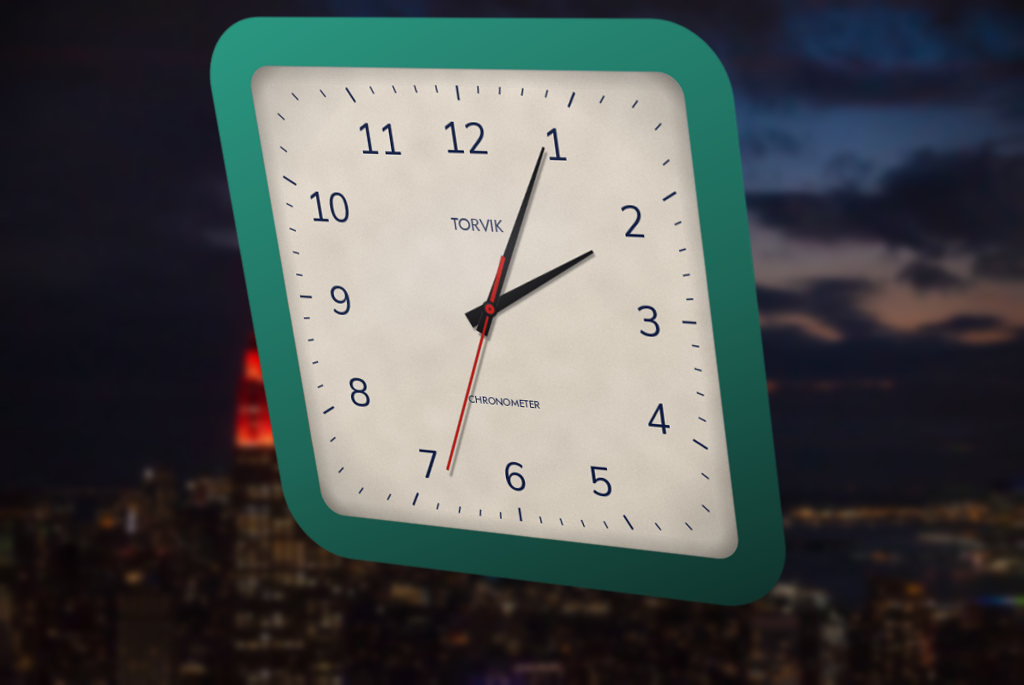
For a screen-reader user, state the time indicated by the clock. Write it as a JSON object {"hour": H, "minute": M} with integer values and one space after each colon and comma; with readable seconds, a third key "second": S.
{"hour": 2, "minute": 4, "second": 34}
